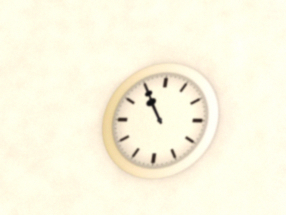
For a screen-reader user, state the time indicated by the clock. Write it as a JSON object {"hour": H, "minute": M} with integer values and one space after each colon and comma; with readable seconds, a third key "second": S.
{"hour": 10, "minute": 55}
